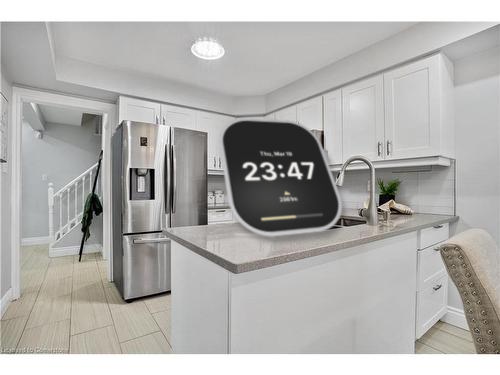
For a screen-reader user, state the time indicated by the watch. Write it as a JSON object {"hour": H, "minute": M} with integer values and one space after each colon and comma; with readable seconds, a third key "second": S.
{"hour": 23, "minute": 47}
